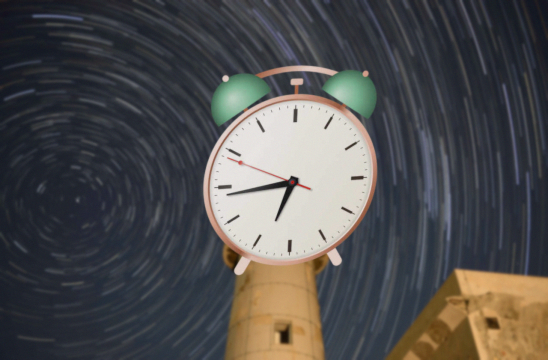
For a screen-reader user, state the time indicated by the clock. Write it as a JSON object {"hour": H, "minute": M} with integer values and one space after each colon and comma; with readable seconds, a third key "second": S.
{"hour": 6, "minute": 43, "second": 49}
